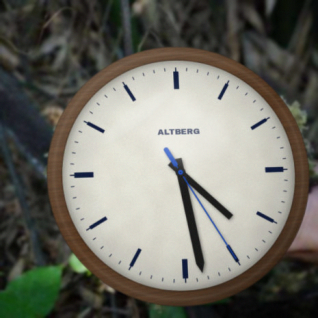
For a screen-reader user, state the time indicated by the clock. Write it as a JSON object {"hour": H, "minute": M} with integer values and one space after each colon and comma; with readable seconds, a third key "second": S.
{"hour": 4, "minute": 28, "second": 25}
